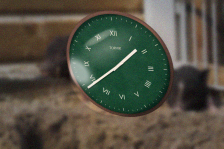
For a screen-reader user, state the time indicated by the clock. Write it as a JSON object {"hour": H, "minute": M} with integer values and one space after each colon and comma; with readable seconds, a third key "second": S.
{"hour": 1, "minute": 39}
